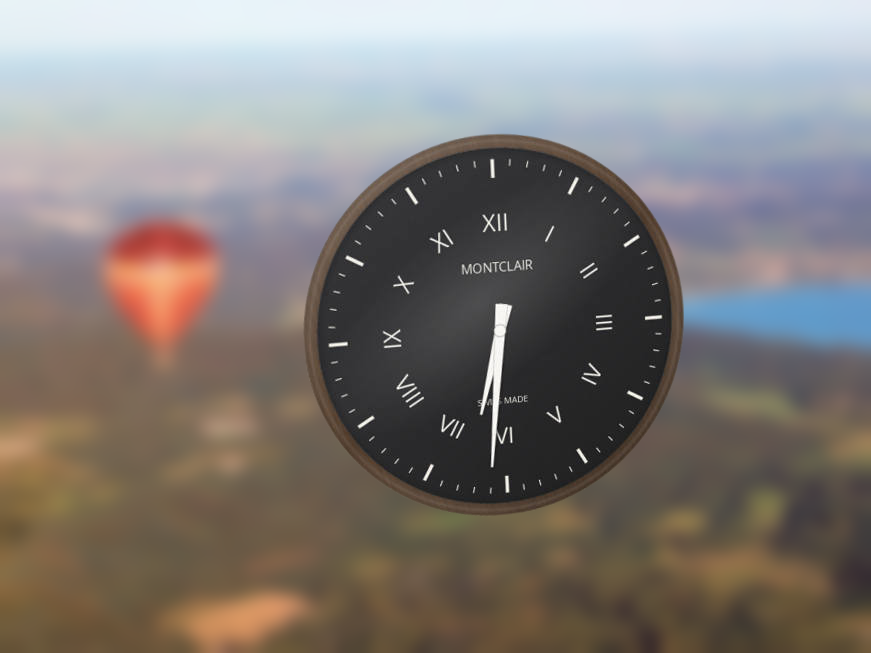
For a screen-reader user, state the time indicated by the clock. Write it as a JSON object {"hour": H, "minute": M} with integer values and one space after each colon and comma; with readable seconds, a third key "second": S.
{"hour": 6, "minute": 31}
